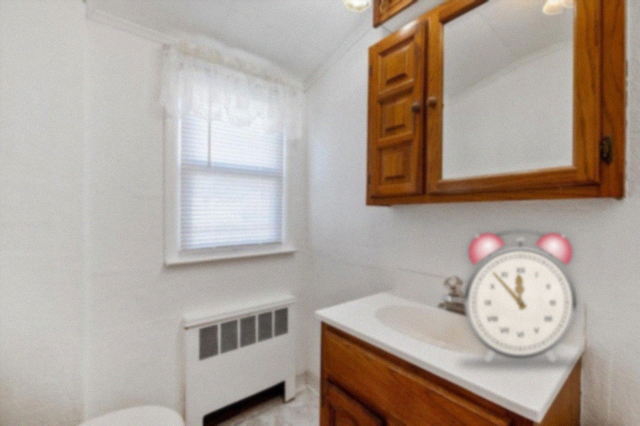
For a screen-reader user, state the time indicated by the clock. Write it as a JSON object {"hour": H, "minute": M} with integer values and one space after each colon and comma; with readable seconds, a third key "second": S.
{"hour": 11, "minute": 53}
